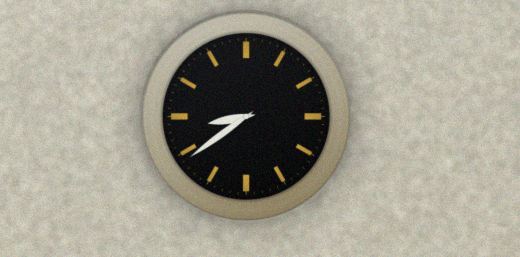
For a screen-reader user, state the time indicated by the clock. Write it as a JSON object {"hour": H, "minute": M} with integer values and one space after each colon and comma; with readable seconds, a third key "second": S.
{"hour": 8, "minute": 39}
